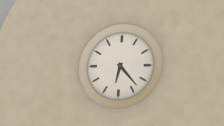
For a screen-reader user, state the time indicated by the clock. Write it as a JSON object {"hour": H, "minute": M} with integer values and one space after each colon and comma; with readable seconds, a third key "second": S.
{"hour": 6, "minute": 23}
